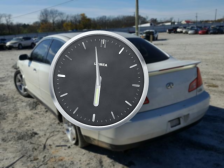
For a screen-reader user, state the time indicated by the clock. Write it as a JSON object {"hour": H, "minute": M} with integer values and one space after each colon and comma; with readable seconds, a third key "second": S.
{"hour": 5, "minute": 58}
